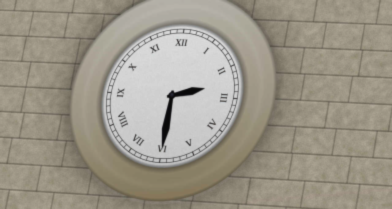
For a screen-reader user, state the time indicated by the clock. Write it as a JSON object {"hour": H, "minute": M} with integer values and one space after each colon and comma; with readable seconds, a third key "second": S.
{"hour": 2, "minute": 30}
